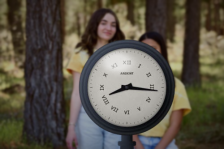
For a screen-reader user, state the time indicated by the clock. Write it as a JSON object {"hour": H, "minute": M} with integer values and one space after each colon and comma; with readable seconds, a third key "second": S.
{"hour": 8, "minute": 16}
